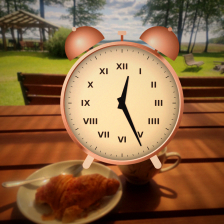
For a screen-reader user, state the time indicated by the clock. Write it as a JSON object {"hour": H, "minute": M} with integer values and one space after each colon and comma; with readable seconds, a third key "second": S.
{"hour": 12, "minute": 26}
